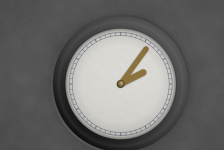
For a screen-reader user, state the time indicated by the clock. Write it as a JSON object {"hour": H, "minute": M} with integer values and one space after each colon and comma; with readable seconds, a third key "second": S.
{"hour": 2, "minute": 6}
